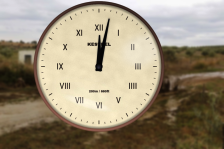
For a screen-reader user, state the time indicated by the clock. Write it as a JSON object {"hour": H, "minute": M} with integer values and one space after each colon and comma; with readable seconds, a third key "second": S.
{"hour": 12, "minute": 2}
